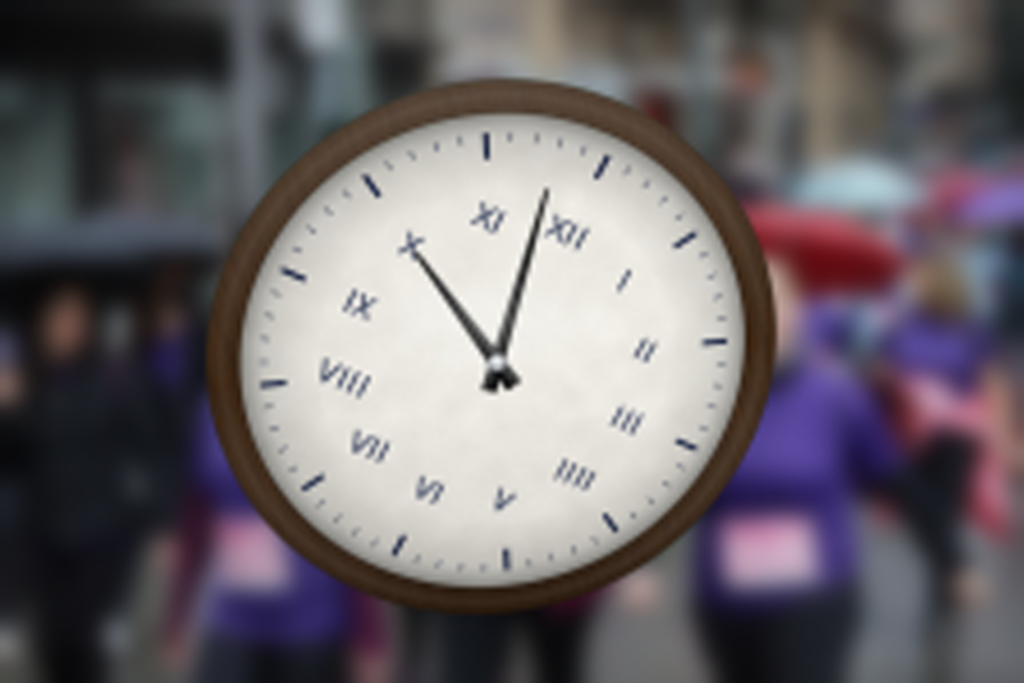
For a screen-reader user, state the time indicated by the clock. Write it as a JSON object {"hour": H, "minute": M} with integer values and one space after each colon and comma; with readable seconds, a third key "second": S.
{"hour": 9, "minute": 58}
